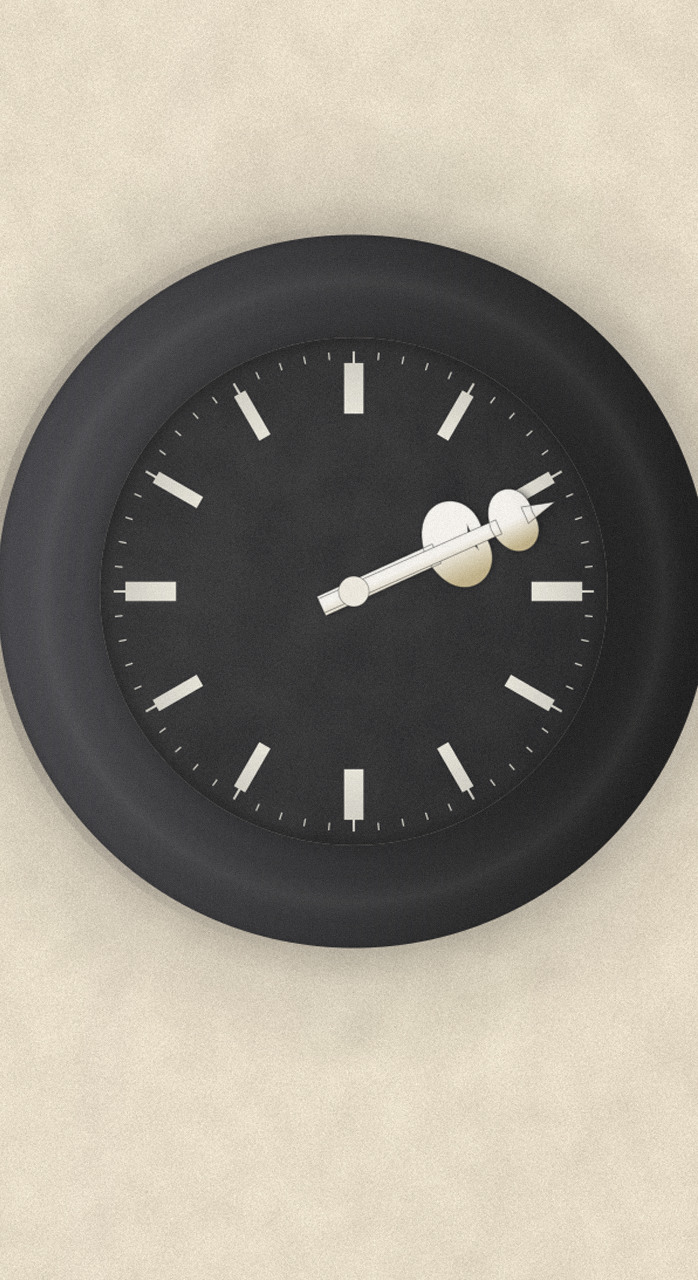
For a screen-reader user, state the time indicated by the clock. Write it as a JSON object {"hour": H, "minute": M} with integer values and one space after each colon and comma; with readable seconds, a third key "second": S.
{"hour": 2, "minute": 11}
